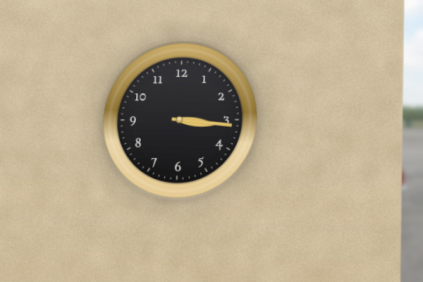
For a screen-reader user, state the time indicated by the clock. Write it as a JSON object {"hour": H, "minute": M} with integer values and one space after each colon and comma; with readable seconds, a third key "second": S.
{"hour": 3, "minute": 16}
